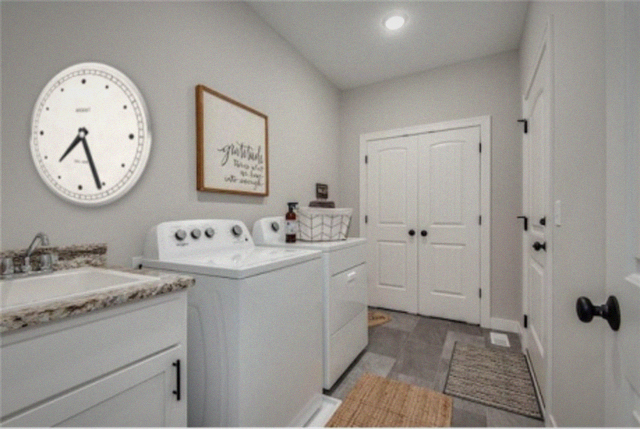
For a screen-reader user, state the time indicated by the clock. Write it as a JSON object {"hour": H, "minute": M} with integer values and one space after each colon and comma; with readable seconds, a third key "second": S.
{"hour": 7, "minute": 26}
